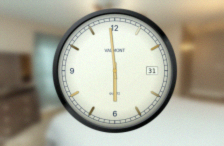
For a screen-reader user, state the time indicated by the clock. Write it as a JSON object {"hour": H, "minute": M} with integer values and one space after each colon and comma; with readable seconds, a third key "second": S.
{"hour": 5, "minute": 59}
